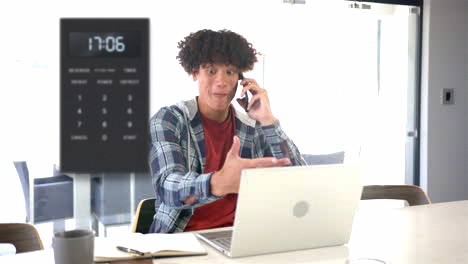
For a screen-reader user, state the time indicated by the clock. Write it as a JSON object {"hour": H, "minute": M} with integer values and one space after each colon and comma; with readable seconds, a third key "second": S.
{"hour": 17, "minute": 6}
